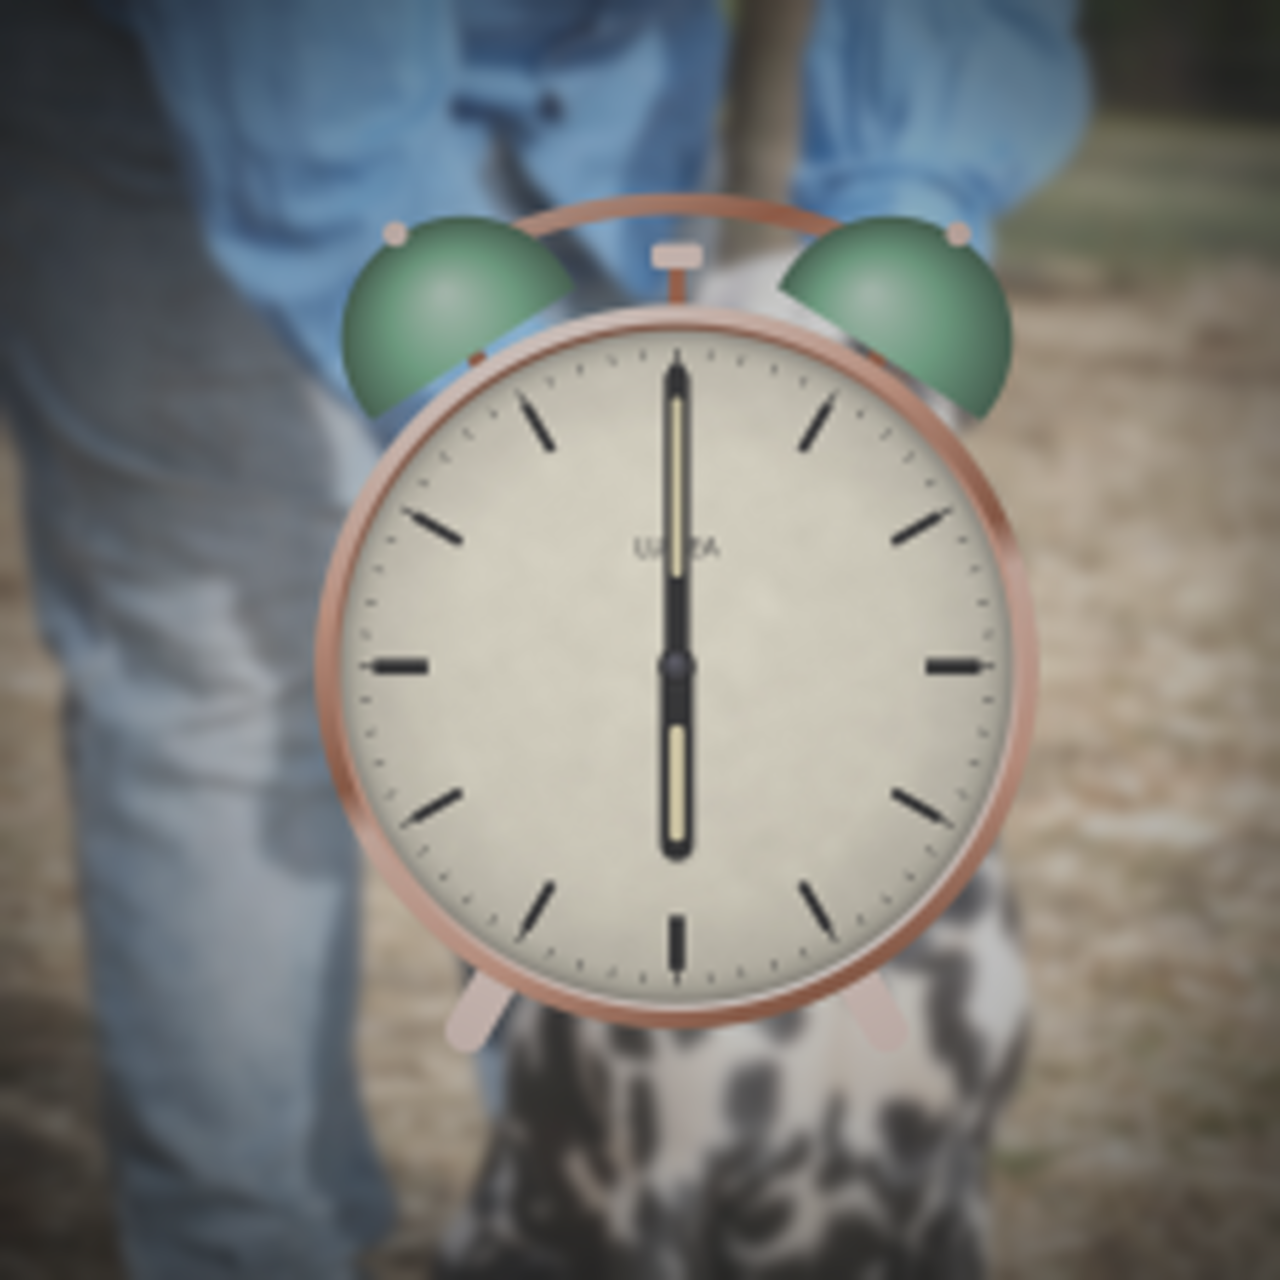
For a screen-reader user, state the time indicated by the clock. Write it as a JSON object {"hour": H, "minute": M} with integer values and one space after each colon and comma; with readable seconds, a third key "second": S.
{"hour": 6, "minute": 0}
